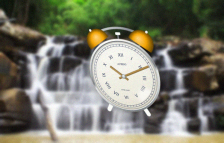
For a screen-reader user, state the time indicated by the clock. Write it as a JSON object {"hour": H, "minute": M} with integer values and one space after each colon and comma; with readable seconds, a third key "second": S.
{"hour": 10, "minute": 11}
